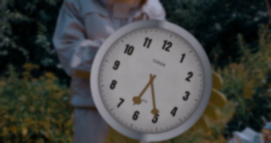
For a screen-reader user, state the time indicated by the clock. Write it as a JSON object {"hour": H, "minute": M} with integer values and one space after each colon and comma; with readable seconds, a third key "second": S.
{"hour": 6, "minute": 25}
